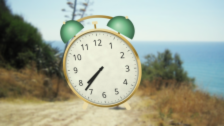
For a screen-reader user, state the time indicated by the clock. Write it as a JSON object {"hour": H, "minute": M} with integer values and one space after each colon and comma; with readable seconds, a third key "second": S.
{"hour": 7, "minute": 37}
